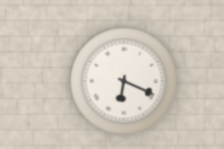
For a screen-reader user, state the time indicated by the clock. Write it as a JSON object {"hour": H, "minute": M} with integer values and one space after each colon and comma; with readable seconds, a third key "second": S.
{"hour": 6, "minute": 19}
